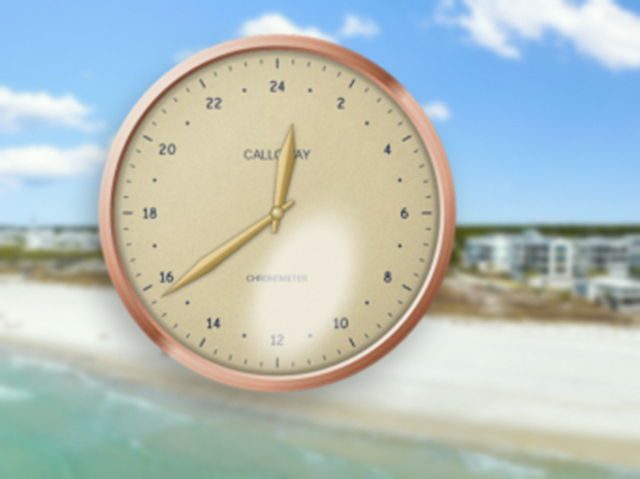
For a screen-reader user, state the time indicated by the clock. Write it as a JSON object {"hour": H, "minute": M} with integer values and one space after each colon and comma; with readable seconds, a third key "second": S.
{"hour": 0, "minute": 39}
